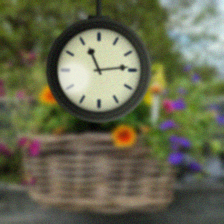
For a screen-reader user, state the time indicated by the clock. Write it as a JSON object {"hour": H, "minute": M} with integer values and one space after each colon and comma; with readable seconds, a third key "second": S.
{"hour": 11, "minute": 14}
